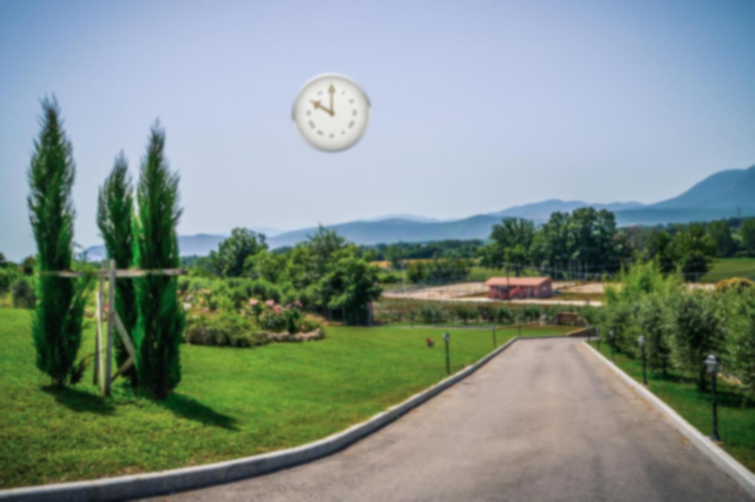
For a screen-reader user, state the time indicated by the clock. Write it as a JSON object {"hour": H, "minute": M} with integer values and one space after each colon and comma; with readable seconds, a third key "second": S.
{"hour": 10, "minute": 0}
